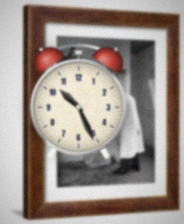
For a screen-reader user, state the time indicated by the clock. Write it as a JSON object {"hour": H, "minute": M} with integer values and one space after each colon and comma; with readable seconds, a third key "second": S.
{"hour": 10, "minute": 26}
